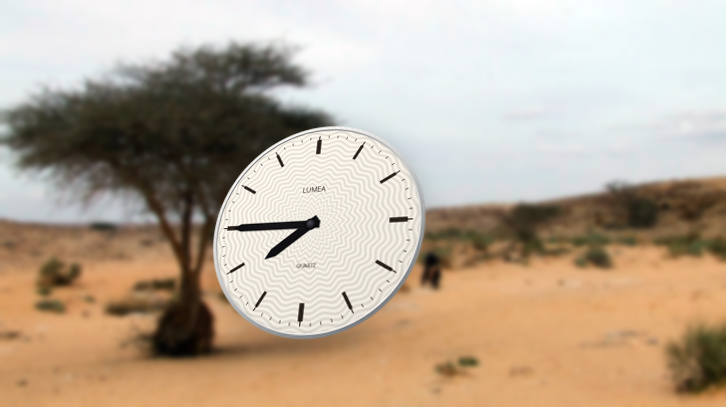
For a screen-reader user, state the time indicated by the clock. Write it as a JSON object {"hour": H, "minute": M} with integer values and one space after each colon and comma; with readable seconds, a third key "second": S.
{"hour": 7, "minute": 45}
